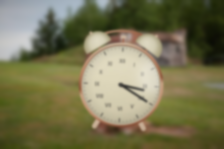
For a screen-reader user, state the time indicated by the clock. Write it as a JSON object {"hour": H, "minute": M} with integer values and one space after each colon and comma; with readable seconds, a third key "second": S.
{"hour": 3, "minute": 20}
